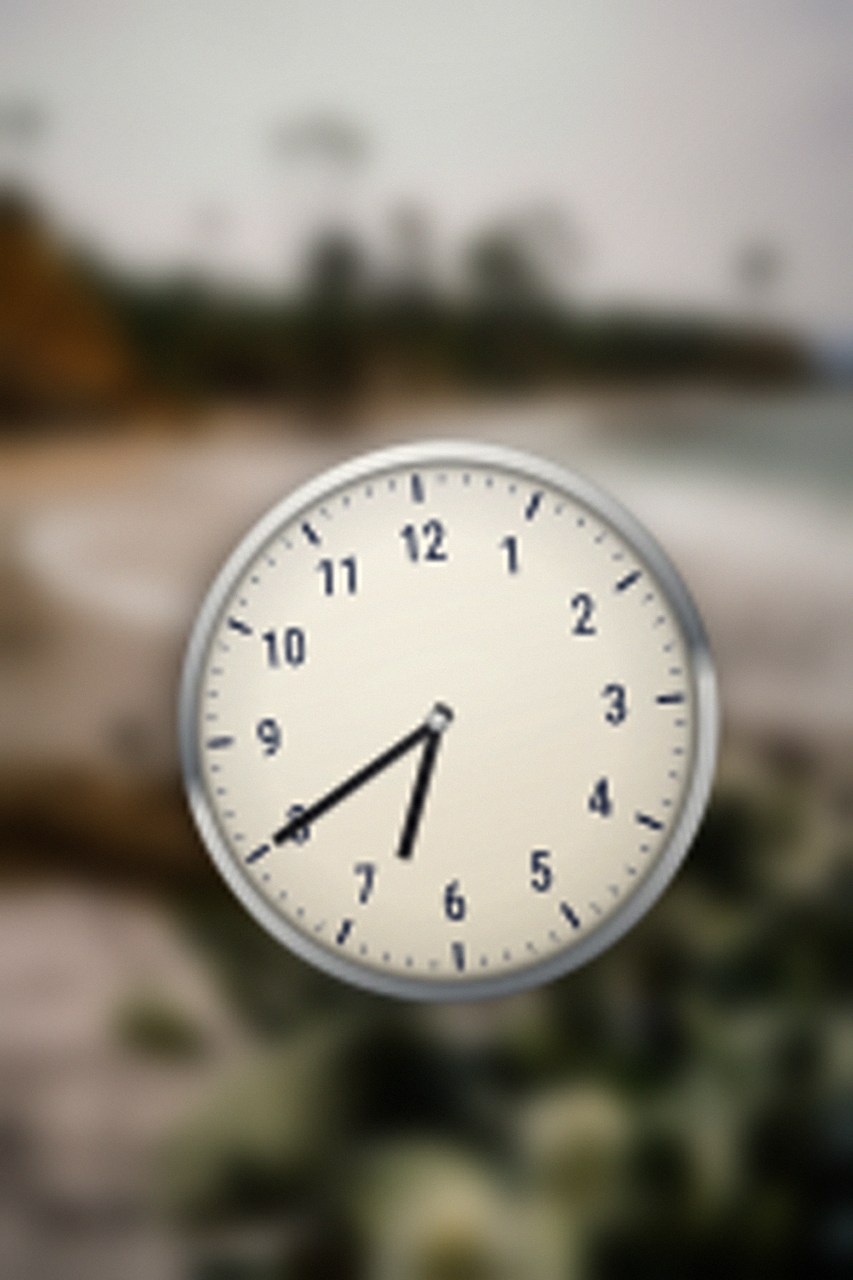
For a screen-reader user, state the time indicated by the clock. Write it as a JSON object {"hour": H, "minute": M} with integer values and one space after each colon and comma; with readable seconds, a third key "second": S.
{"hour": 6, "minute": 40}
